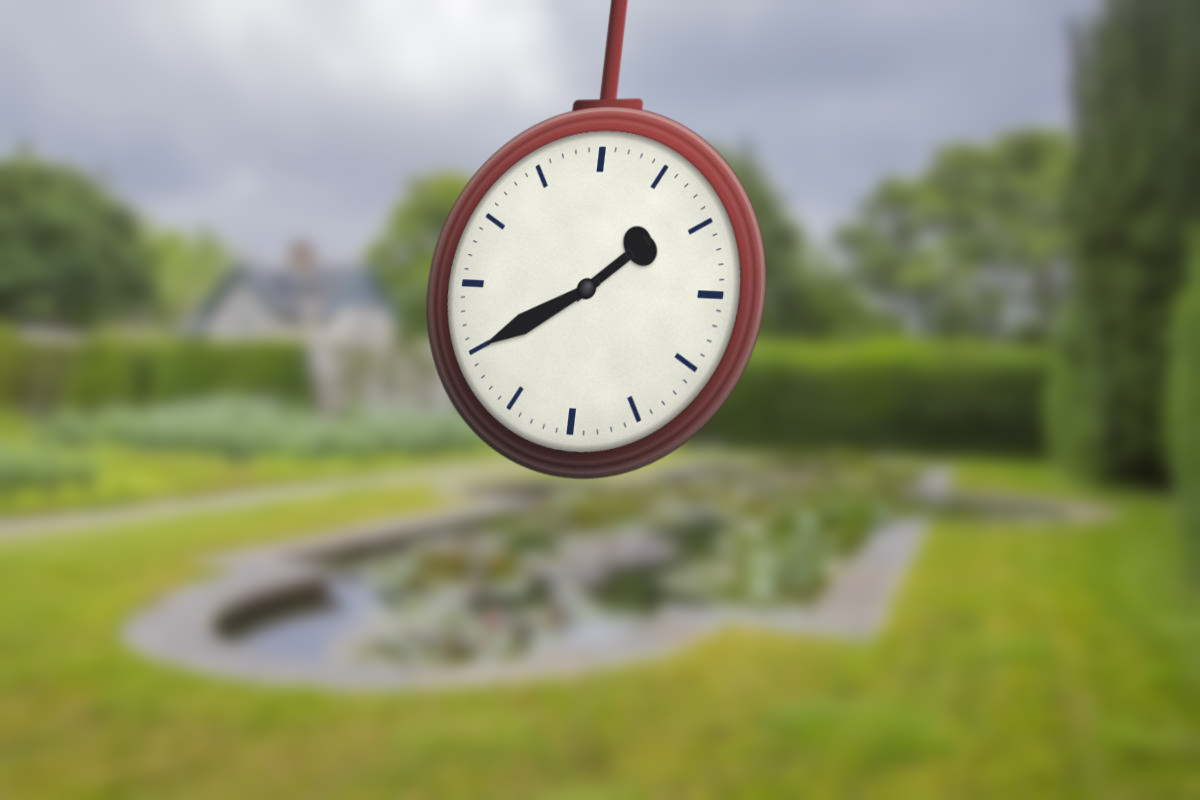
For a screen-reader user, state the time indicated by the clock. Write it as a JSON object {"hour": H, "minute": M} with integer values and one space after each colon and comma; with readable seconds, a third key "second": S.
{"hour": 1, "minute": 40}
